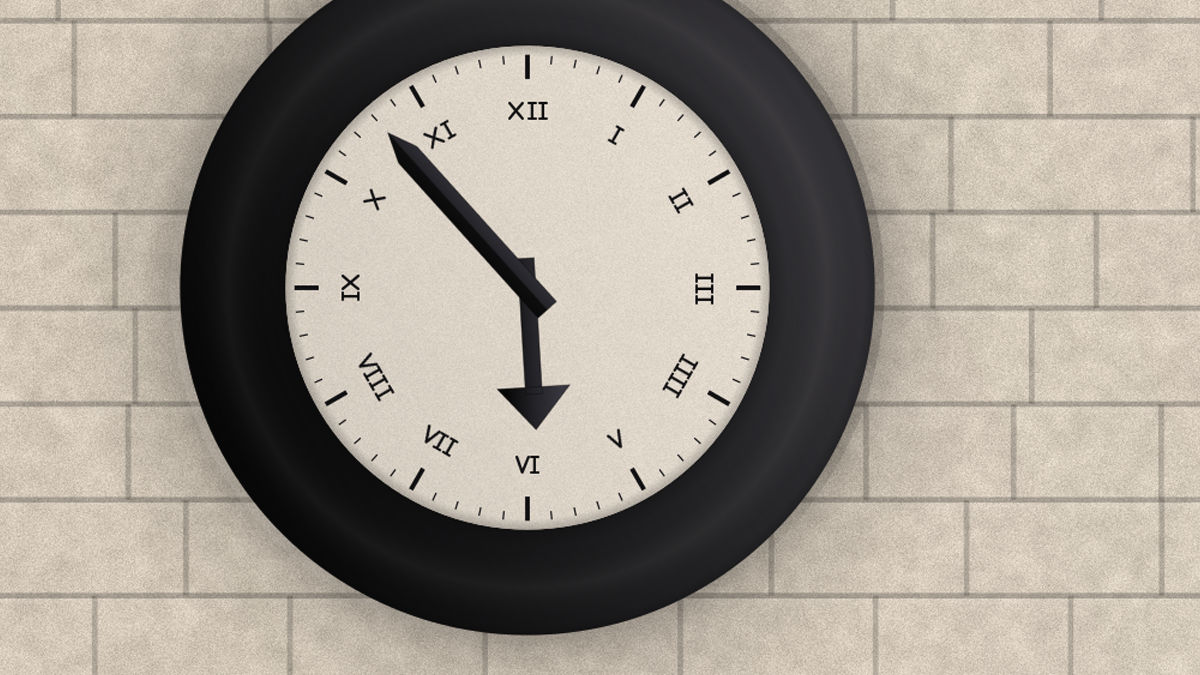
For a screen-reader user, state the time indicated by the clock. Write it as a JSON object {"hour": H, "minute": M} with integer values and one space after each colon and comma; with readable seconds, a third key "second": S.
{"hour": 5, "minute": 53}
